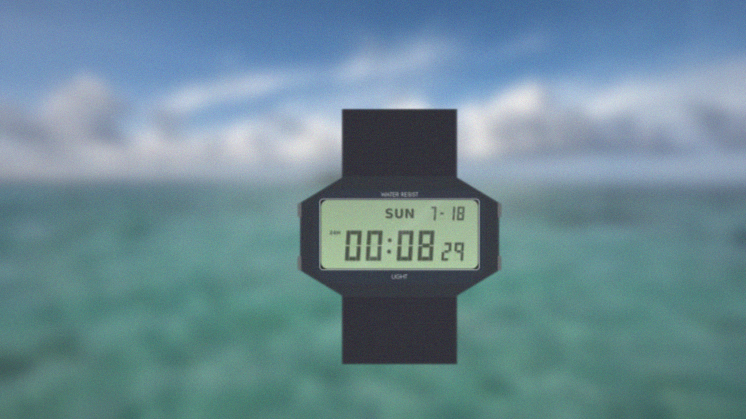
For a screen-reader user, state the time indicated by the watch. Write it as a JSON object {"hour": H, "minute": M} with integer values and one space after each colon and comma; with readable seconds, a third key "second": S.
{"hour": 0, "minute": 8, "second": 29}
